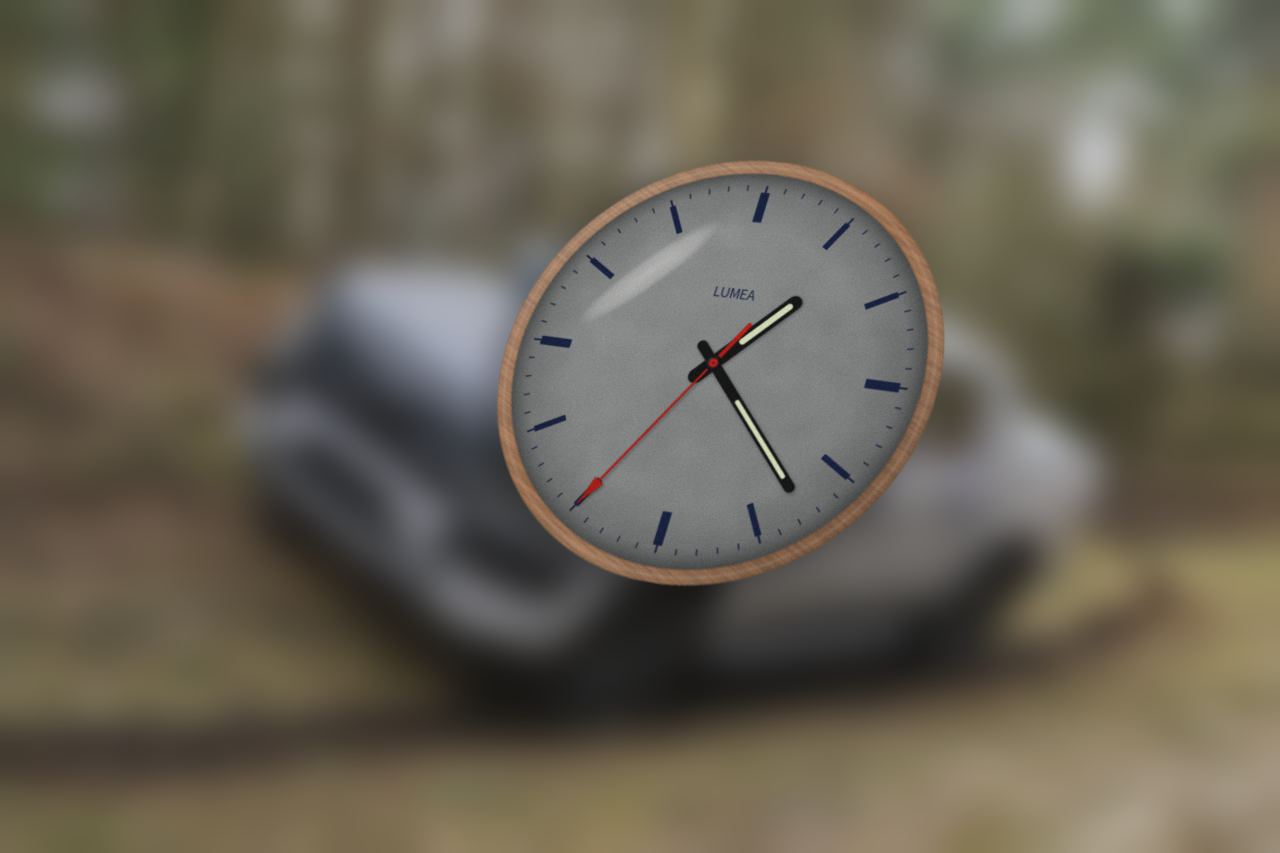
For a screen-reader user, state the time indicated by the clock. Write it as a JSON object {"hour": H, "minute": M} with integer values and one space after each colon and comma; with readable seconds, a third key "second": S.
{"hour": 1, "minute": 22, "second": 35}
